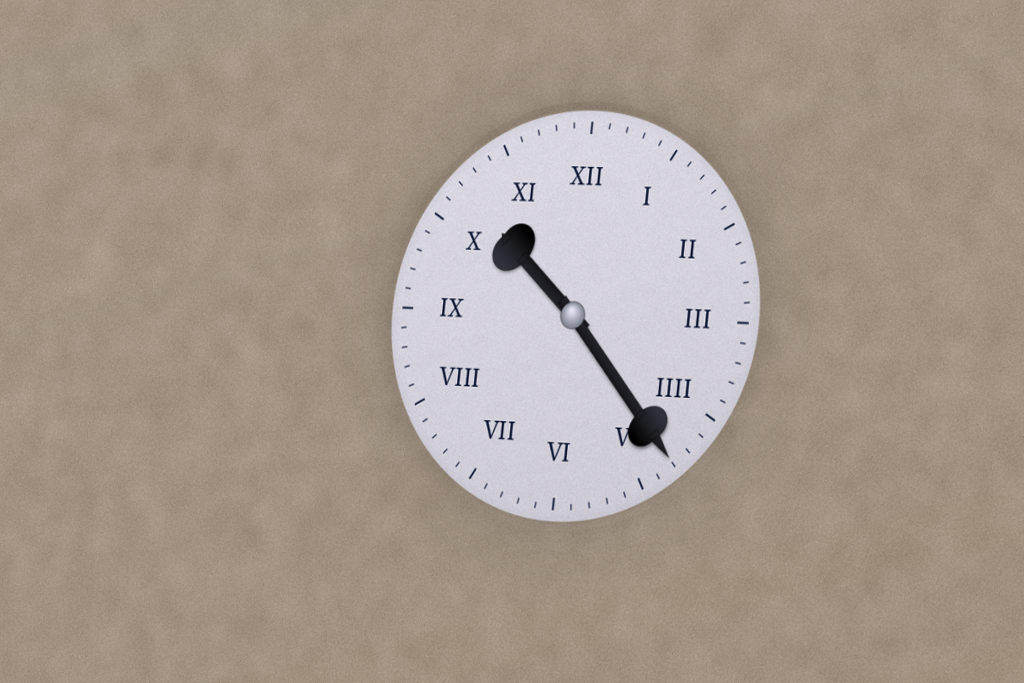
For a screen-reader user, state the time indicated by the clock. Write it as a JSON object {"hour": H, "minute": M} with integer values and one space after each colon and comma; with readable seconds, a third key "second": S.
{"hour": 10, "minute": 23}
